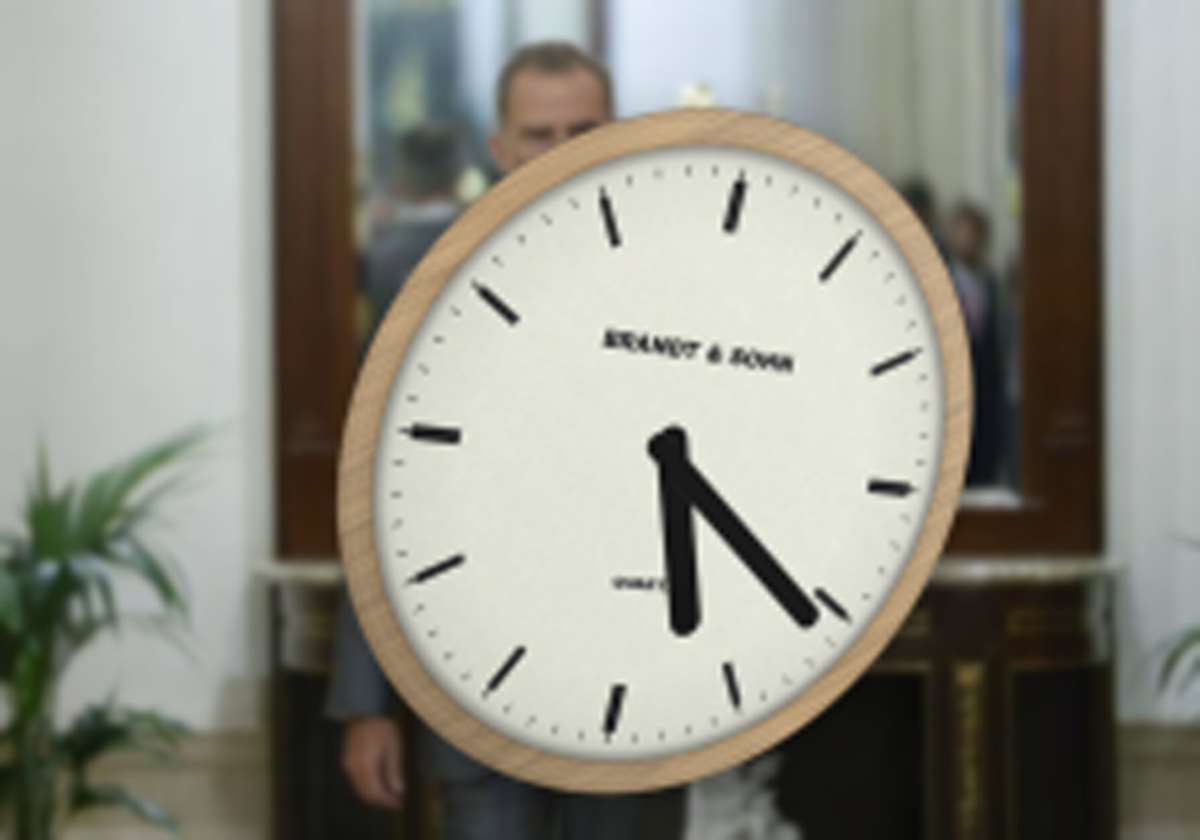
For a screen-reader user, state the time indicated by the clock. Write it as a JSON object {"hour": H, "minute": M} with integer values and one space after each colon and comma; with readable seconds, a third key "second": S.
{"hour": 5, "minute": 21}
